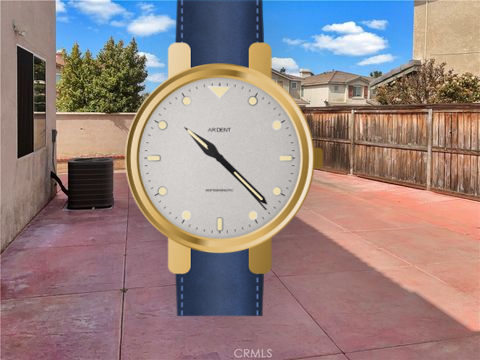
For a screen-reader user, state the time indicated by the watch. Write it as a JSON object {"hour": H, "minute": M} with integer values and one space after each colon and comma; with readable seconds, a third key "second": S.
{"hour": 10, "minute": 22, "second": 23}
